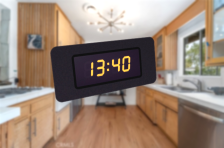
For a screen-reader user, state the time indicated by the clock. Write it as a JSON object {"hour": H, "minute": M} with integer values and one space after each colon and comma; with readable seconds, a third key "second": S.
{"hour": 13, "minute": 40}
